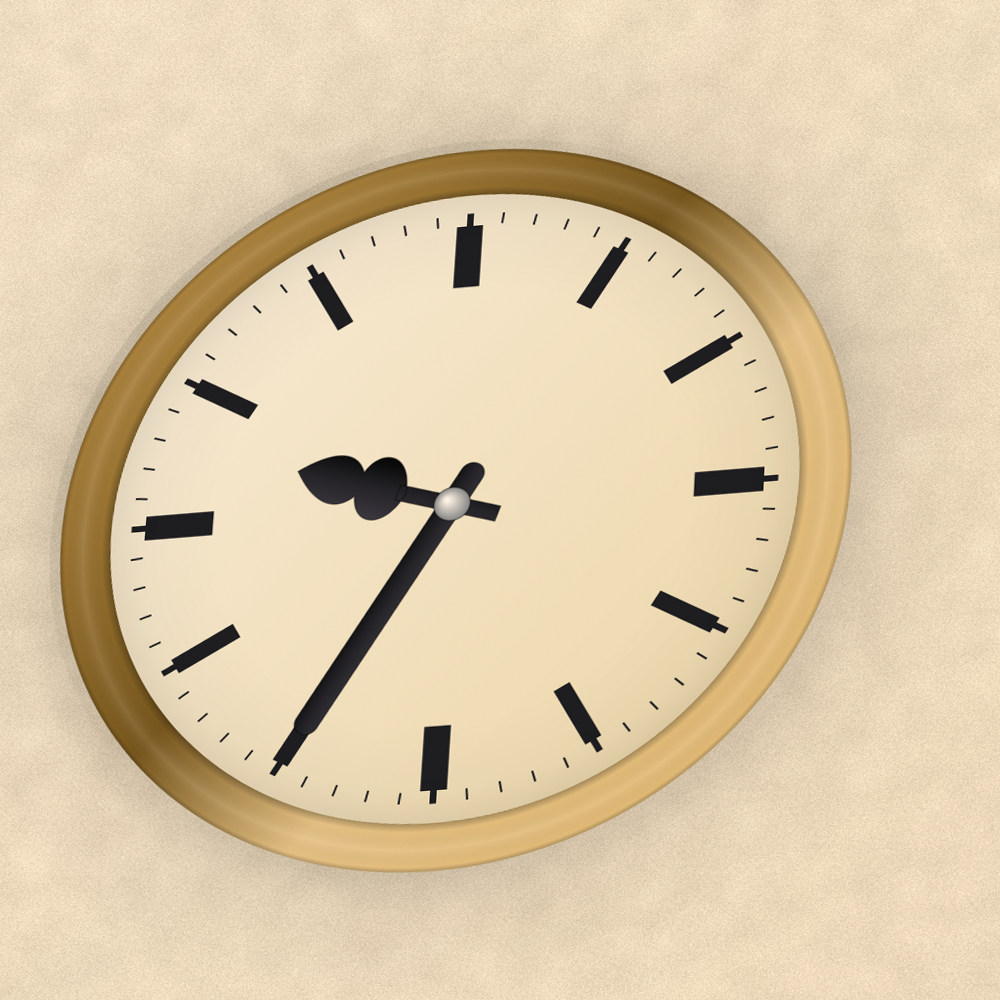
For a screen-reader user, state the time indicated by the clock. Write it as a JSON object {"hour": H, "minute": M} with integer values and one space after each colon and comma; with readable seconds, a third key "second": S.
{"hour": 9, "minute": 35}
